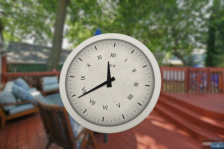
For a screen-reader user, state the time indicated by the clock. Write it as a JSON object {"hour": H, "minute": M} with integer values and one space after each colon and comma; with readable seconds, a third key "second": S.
{"hour": 11, "minute": 39}
